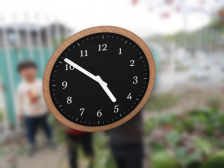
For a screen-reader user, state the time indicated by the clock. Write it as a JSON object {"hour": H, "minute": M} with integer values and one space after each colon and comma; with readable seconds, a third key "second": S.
{"hour": 4, "minute": 51}
